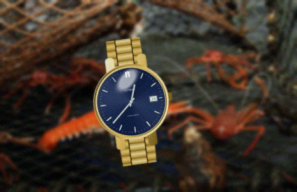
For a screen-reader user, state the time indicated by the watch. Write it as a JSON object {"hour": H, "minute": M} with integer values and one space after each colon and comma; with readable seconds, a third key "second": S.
{"hour": 12, "minute": 38}
